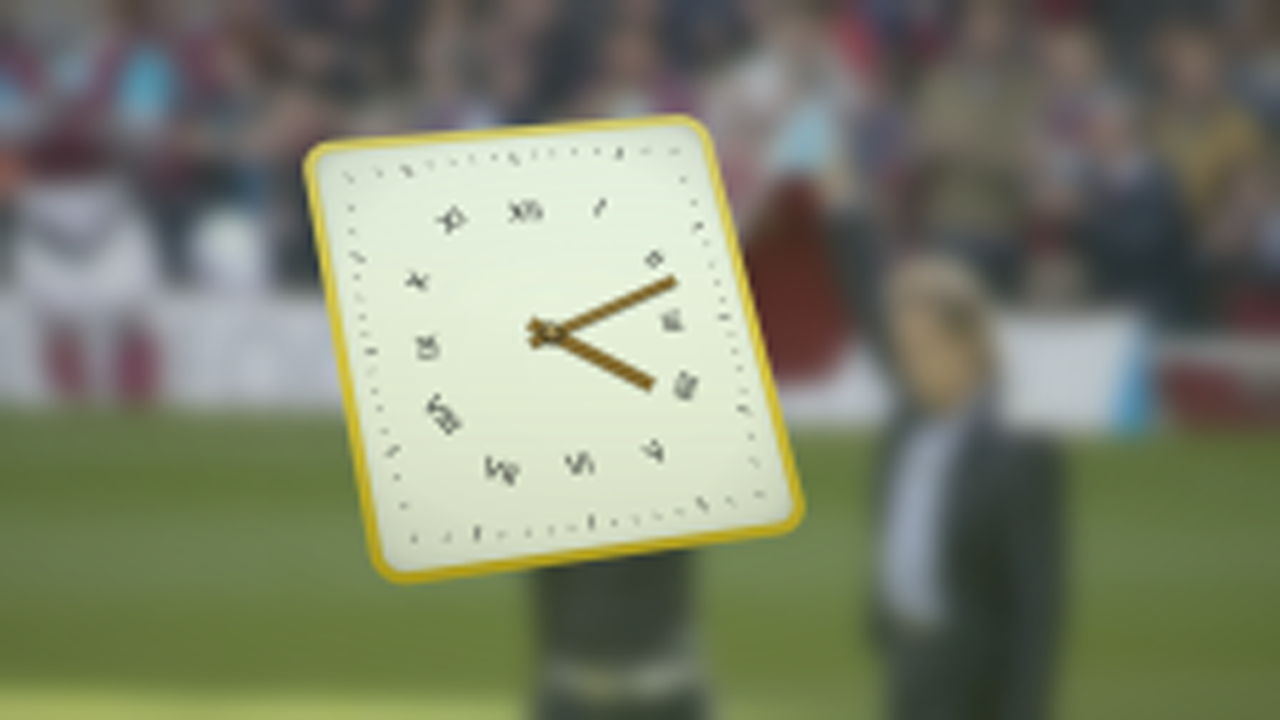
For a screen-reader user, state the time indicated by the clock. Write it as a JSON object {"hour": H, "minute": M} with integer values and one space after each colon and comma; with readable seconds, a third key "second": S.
{"hour": 4, "minute": 12}
